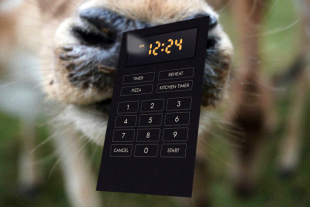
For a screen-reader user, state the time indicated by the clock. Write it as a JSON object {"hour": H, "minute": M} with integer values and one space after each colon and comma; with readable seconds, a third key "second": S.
{"hour": 12, "minute": 24}
